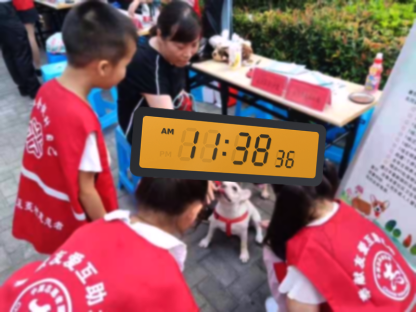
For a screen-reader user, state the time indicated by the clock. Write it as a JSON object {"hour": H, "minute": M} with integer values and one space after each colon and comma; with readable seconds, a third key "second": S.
{"hour": 11, "minute": 38, "second": 36}
